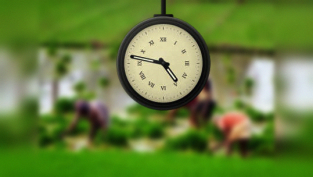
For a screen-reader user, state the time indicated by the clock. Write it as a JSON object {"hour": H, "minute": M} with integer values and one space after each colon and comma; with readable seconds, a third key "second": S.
{"hour": 4, "minute": 47}
